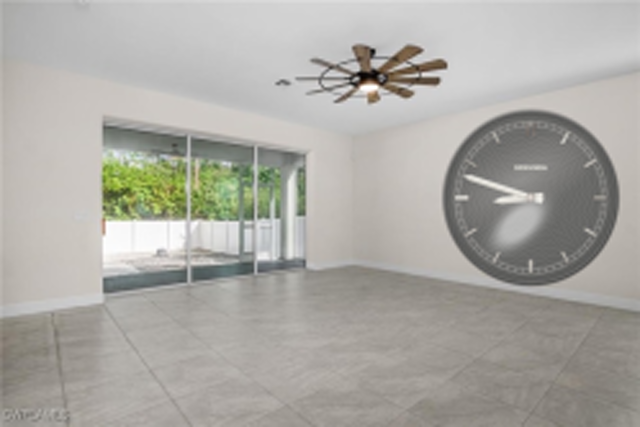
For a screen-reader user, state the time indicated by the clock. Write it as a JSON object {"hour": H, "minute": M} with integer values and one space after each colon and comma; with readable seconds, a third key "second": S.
{"hour": 8, "minute": 48}
